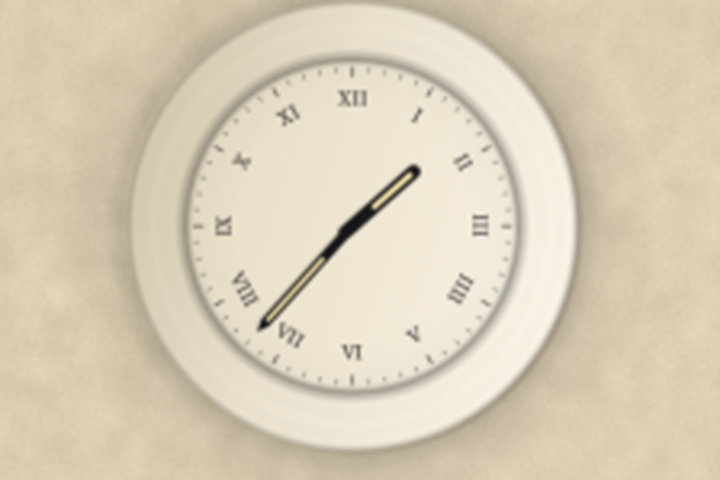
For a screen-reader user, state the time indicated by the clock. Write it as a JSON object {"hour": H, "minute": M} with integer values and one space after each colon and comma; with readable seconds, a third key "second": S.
{"hour": 1, "minute": 37}
